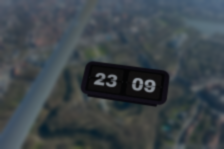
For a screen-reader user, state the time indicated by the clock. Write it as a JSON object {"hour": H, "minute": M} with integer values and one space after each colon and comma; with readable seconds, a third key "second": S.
{"hour": 23, "minute": 9}
